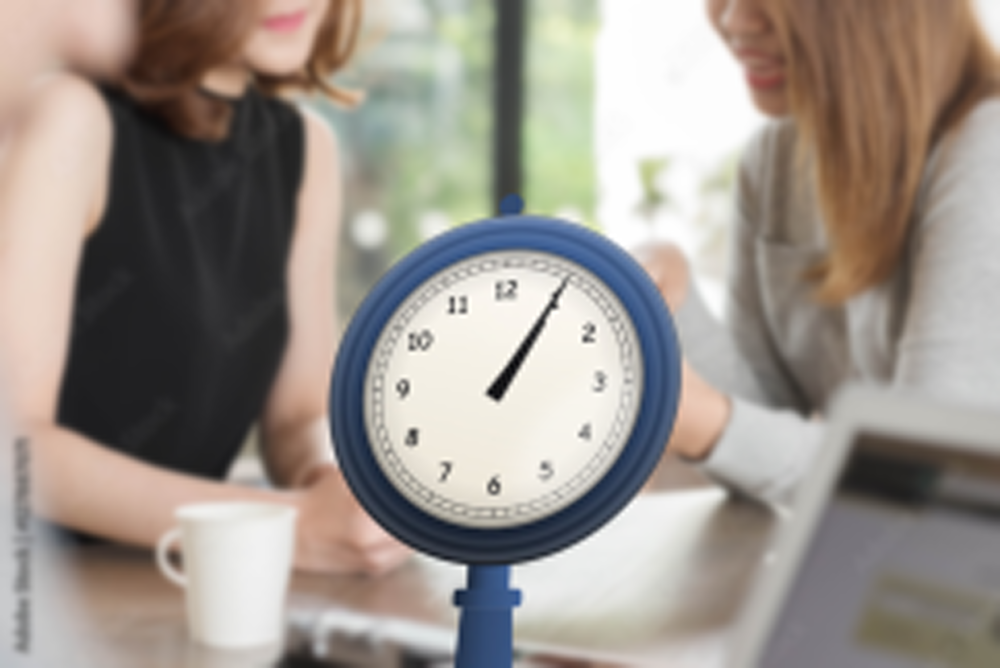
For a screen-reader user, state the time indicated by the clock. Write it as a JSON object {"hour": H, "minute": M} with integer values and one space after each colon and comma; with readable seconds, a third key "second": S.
{"hour": 1, "minute": 5}
